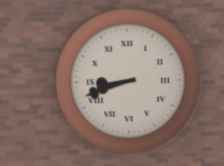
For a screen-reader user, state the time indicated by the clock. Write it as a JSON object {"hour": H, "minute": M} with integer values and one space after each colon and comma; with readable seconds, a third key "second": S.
{"hour": 8, "minute": 42}
